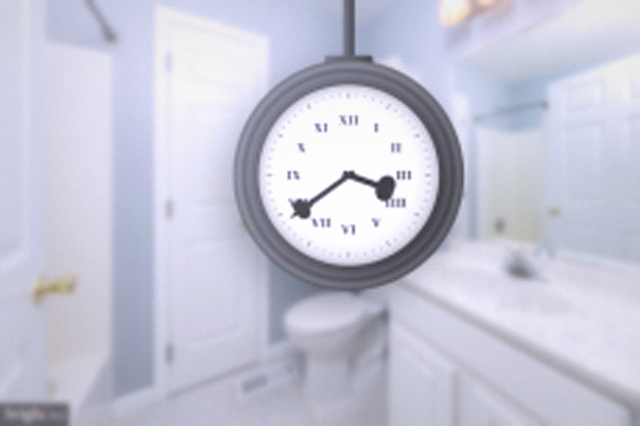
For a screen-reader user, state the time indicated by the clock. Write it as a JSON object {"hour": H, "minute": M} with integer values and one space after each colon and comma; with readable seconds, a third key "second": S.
{"hour": 3, "minute": 39}
